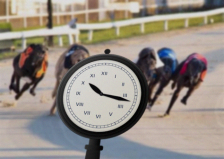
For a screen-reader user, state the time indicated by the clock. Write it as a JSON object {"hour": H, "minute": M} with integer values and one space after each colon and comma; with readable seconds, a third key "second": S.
{"hour": 10, "minute": 17}
